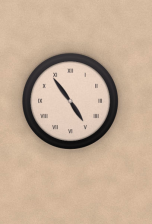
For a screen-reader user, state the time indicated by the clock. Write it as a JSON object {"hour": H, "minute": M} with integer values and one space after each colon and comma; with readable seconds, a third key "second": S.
{"hour": 4, "minute": 54}
